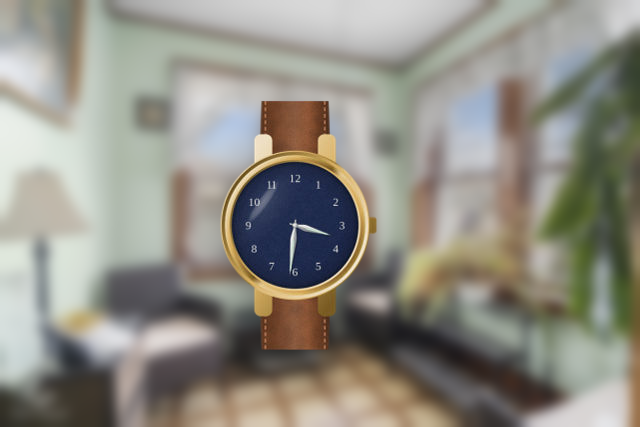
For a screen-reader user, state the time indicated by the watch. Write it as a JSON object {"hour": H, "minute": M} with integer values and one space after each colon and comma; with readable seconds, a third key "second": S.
{"hour": 3, "minute": 31}
